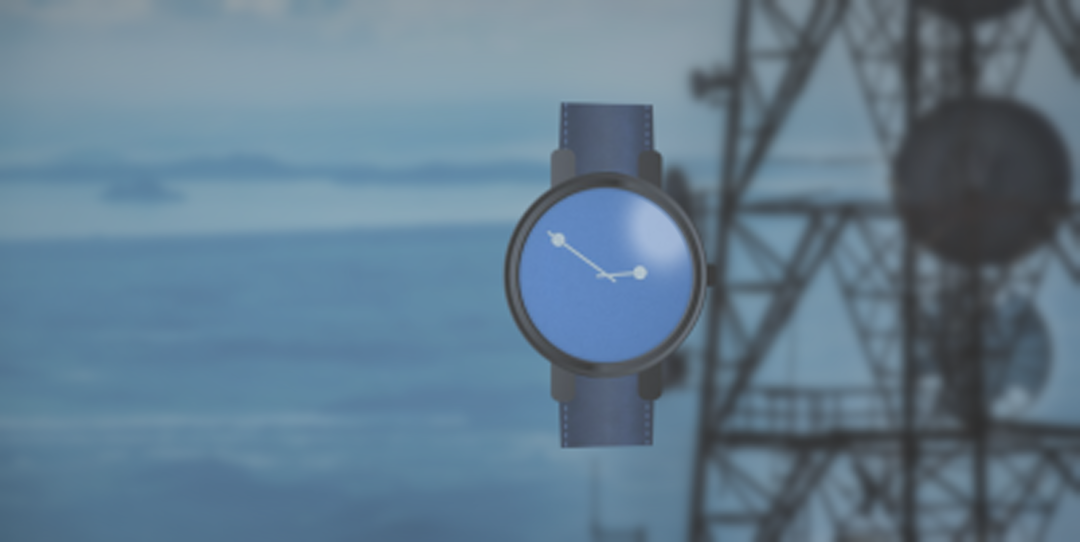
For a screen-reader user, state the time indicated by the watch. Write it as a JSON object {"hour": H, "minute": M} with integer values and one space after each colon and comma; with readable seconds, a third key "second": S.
{"hour": 2, "minute": 51}
